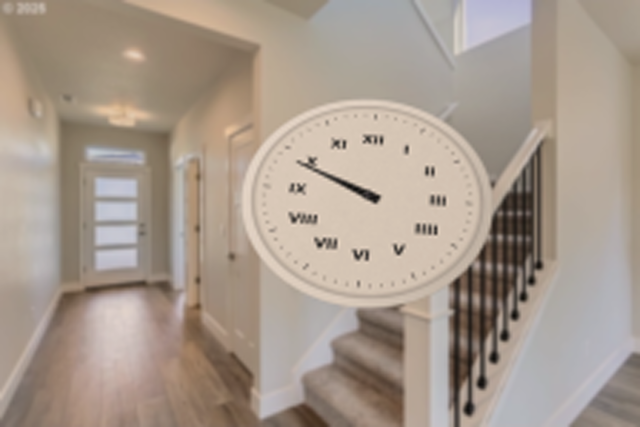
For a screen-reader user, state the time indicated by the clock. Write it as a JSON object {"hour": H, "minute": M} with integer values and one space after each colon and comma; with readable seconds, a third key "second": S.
{"hour": 9, "minute": 49}
